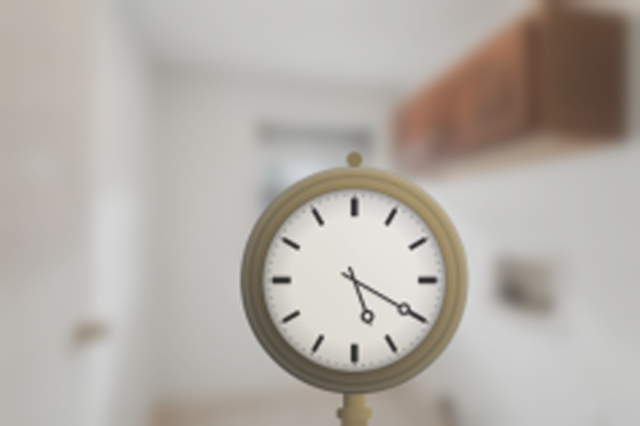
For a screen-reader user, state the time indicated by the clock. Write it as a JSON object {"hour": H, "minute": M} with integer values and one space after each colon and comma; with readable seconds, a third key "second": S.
{"hour": 5, "minute": 20}
